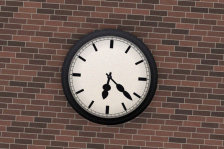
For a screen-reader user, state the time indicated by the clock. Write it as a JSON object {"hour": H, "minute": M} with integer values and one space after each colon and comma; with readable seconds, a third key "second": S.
{"hour": 6, "minute": 22}
